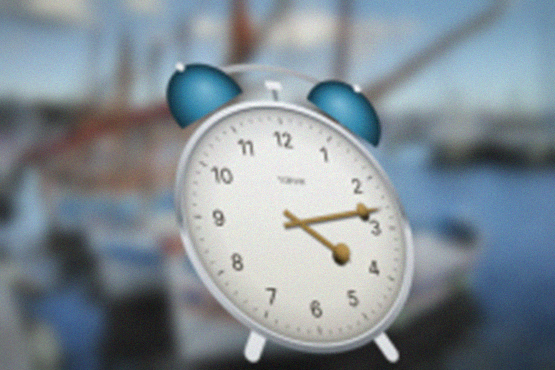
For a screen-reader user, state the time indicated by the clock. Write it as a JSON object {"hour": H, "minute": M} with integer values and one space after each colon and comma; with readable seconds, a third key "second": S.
{"hour": 4, "minute": 13}
